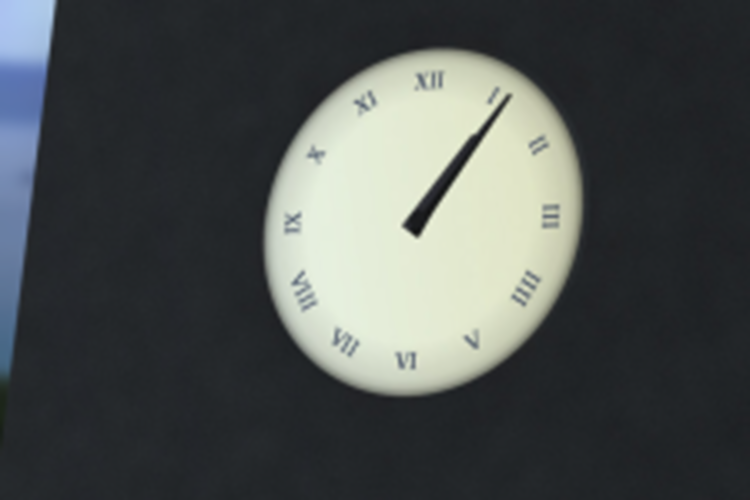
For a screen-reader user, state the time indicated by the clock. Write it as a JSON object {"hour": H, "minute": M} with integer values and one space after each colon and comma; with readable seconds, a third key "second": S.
{"hour": 1, "minute": 6}
